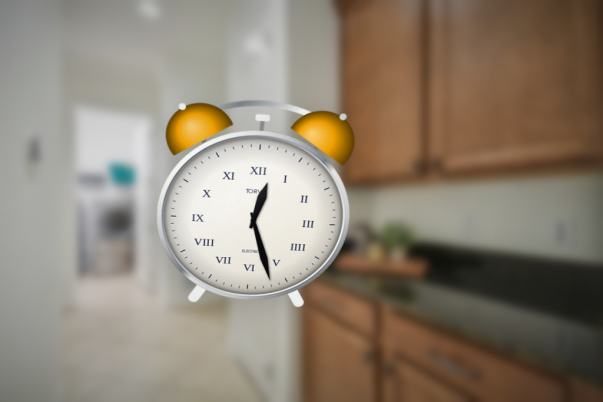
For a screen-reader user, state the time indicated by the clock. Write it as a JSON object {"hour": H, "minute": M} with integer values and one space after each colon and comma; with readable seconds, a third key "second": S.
{"hour": 12, "minute": 27}
